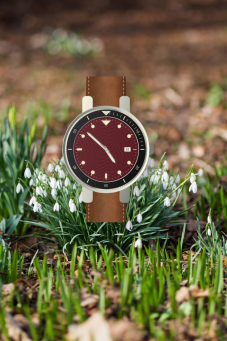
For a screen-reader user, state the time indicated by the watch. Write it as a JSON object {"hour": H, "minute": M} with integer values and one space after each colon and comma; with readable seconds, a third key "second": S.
{"hour": 4, "minute": 52}
